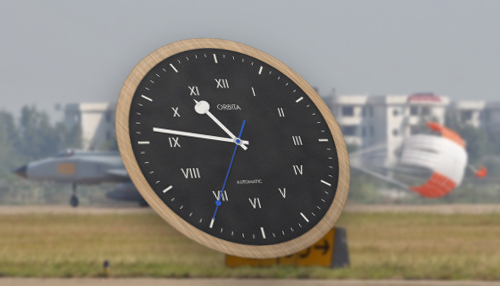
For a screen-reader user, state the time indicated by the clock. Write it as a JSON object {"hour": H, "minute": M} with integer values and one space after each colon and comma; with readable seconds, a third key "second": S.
{"hour": 10, "minute": 46, "second": 35}
